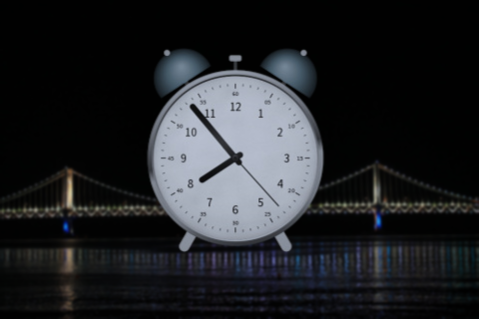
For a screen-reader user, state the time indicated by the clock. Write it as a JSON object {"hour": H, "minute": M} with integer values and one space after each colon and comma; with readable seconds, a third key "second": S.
{"hour": 7, "minute": 53, "second": 23}
